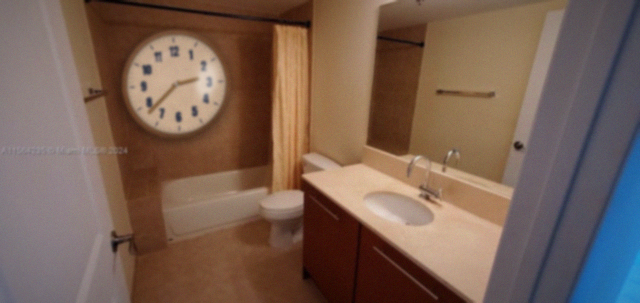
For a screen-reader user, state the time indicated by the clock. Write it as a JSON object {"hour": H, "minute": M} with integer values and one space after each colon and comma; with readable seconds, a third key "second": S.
{"hour": 2, "minute": 38}
